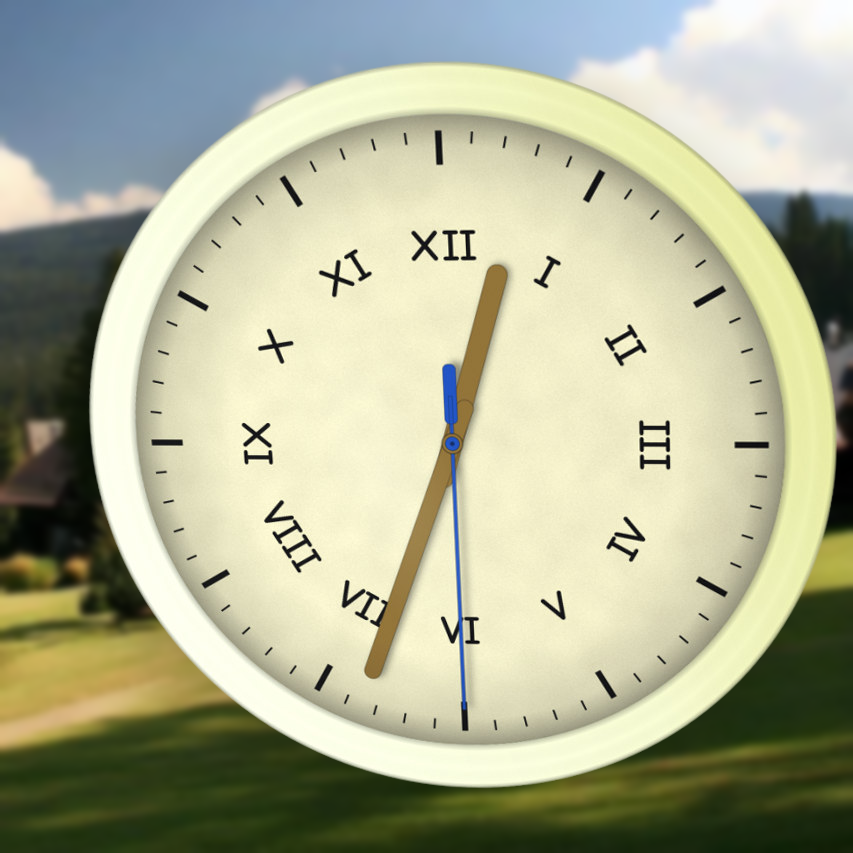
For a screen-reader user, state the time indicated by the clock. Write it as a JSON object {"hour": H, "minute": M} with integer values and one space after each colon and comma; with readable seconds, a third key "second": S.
{"hour": 12, "minute": 33, "second": 30}
